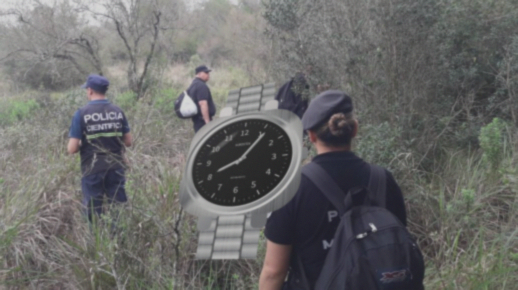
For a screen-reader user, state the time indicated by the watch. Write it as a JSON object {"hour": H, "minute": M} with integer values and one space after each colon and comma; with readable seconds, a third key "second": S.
{"hour": 8, "minute": 6}
